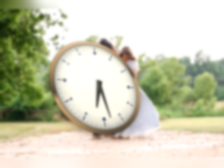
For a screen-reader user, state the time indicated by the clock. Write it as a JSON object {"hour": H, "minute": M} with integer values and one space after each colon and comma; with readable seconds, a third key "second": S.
{"hour": 6, "minute": 28}
